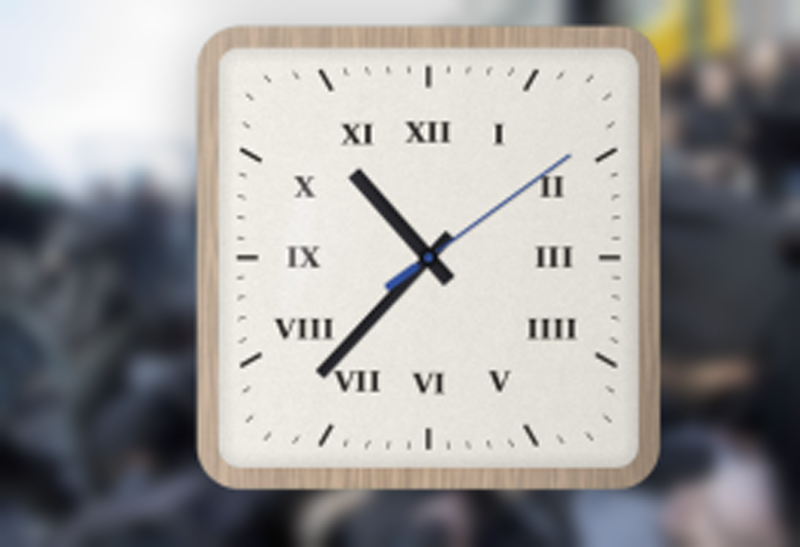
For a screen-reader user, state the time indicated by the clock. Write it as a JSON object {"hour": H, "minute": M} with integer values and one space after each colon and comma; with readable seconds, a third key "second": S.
{"hour": 10, "minute": 37, "second": 9}
